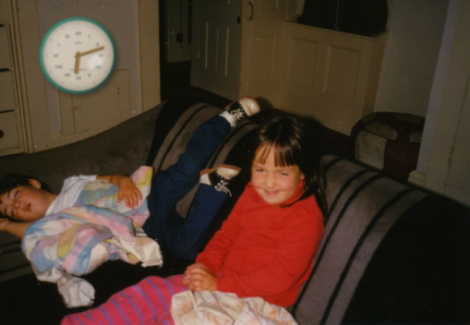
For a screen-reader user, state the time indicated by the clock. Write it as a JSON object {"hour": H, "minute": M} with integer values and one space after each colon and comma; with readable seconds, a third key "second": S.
{"hour": 6, "minute": 12}
